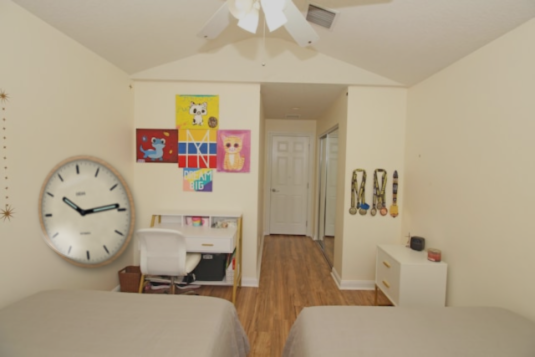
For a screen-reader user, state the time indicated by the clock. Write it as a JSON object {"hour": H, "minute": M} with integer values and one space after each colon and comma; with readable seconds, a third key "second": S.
{"hour": 10, "minute": 14}
